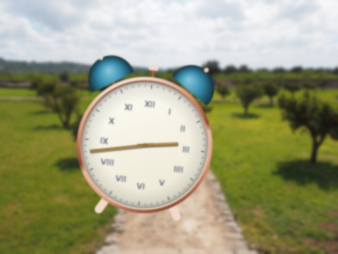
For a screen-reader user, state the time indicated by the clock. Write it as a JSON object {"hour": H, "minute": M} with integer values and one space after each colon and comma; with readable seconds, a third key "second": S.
{"hour": 2, "minute": 43}
